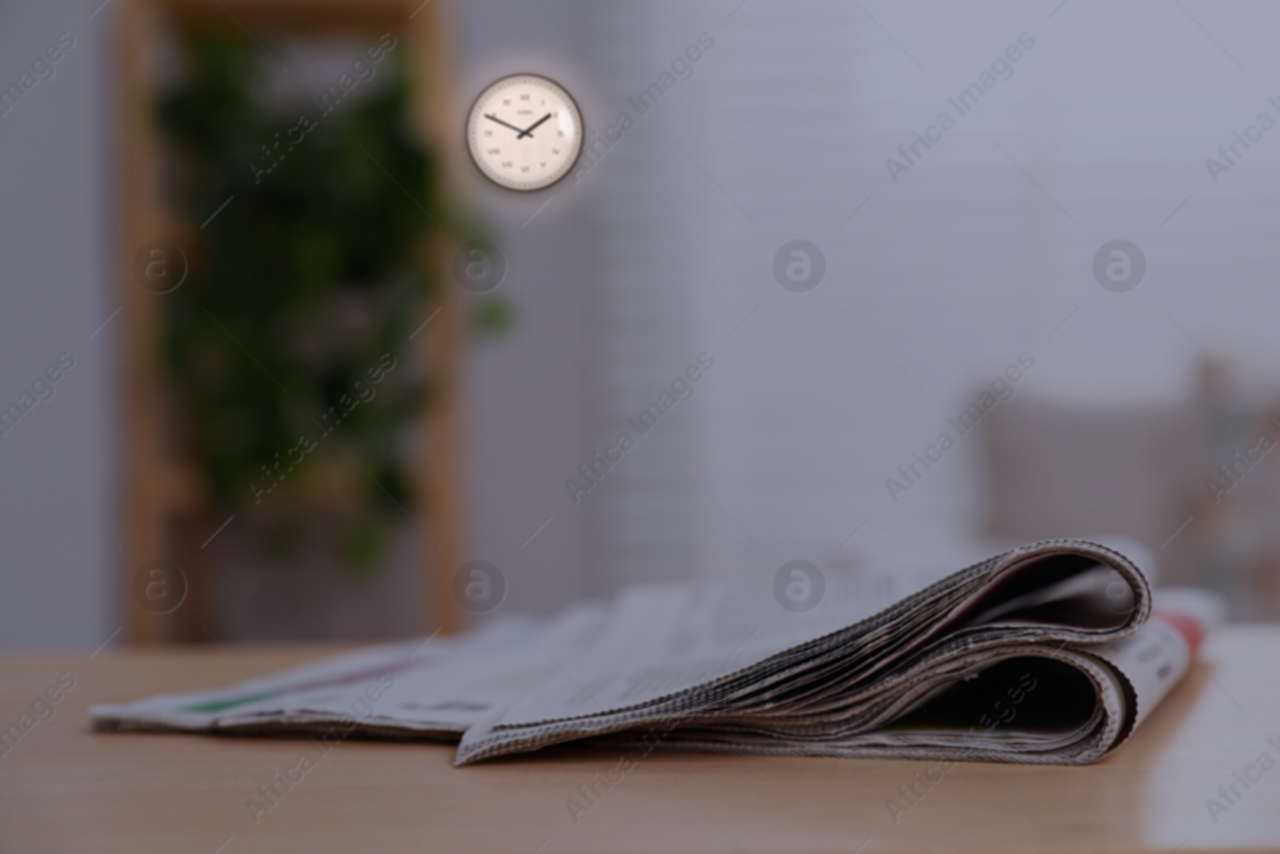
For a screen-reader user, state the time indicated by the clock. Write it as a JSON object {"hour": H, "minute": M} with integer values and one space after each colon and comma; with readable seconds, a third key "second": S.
{"hour": 1, "minute": 49}
